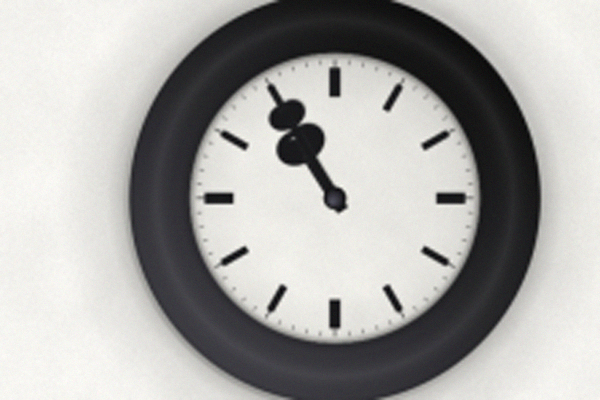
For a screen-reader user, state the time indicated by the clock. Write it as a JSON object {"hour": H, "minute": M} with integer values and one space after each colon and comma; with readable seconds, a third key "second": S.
{"hour": 10, "minute": 55}
